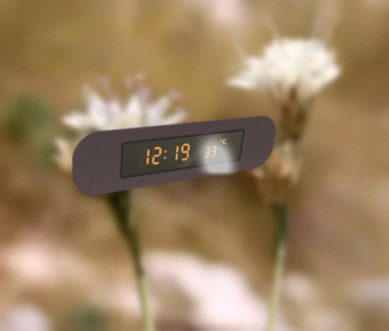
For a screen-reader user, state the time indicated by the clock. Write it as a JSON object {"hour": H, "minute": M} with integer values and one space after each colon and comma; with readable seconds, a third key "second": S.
{"hour": 12, "minute": 19}
